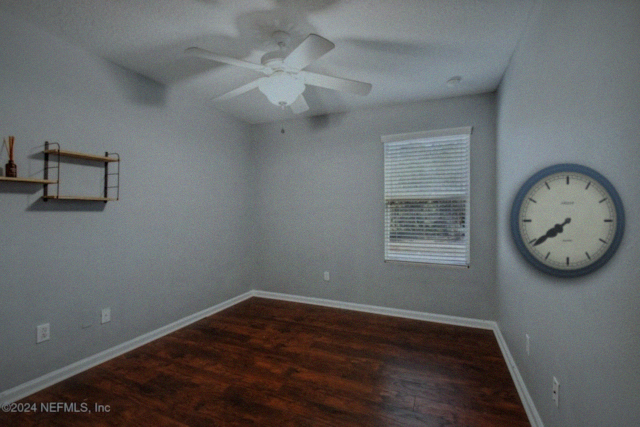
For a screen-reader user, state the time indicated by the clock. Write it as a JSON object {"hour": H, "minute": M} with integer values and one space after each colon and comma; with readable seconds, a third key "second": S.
{"hour": 7, "minute": 39}
